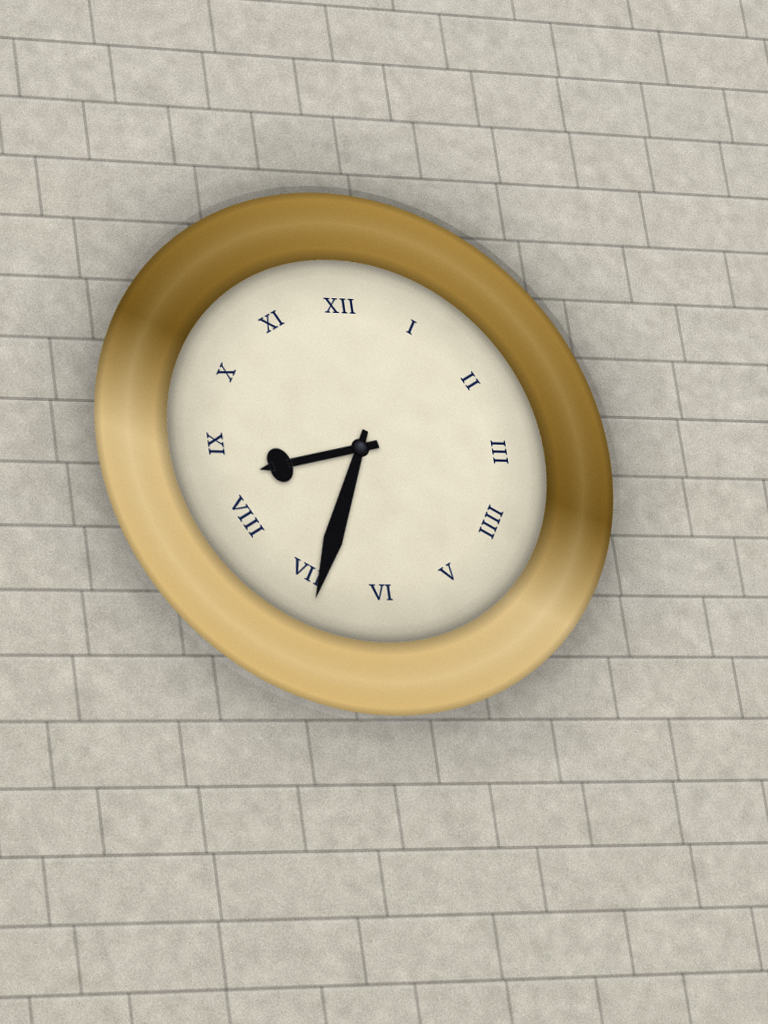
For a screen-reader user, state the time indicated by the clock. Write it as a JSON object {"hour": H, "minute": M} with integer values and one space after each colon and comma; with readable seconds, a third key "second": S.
{"hour": 8, "minute": 34}
